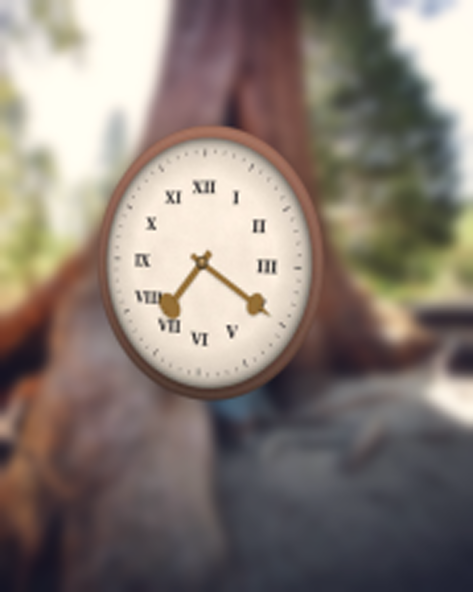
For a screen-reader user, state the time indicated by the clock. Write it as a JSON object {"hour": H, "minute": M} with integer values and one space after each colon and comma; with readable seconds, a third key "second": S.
{"hour": 7, "minute": 20}
